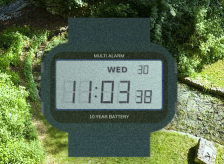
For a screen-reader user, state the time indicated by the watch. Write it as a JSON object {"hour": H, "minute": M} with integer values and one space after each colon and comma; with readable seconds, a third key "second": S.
{"hour": 11, "minute": 3, "second": 38}
